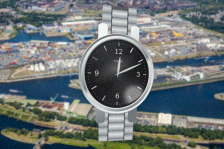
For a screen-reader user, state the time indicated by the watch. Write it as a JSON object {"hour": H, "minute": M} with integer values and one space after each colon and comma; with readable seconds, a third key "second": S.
{"hour": 12, "minute": 11}
